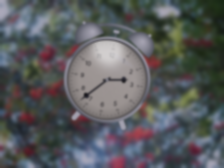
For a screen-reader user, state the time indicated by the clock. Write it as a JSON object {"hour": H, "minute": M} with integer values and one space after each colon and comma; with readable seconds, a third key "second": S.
{"hour": 2, "minute": 37}
